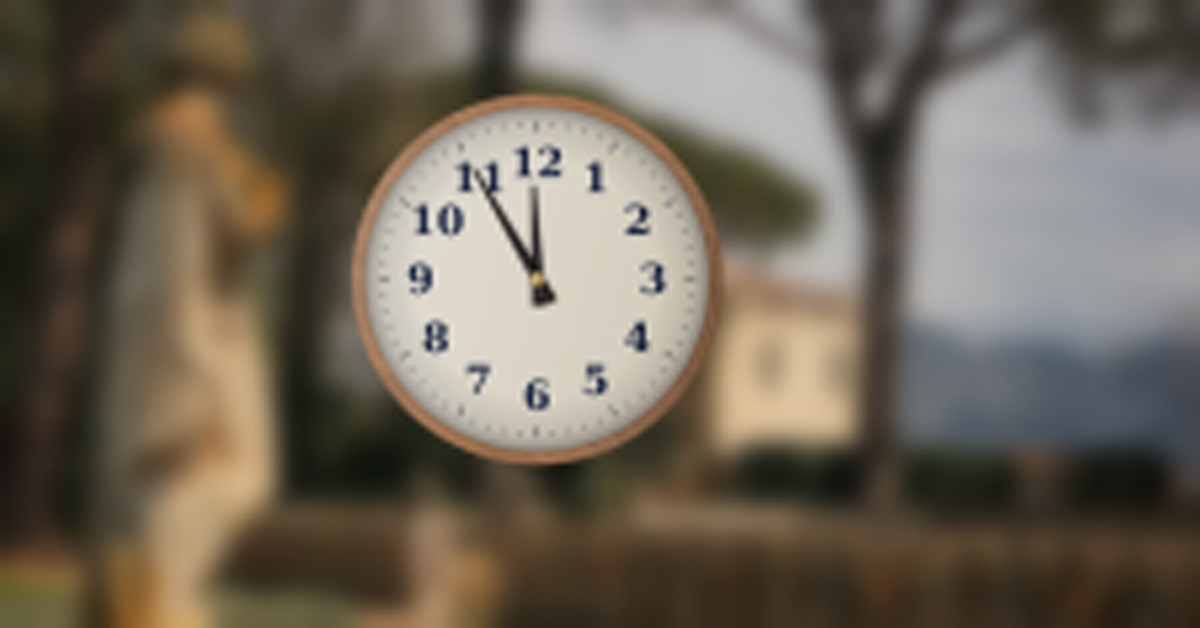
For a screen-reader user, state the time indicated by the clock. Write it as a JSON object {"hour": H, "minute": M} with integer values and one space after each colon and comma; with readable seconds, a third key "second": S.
{"hour": 11, "minute": 55}
